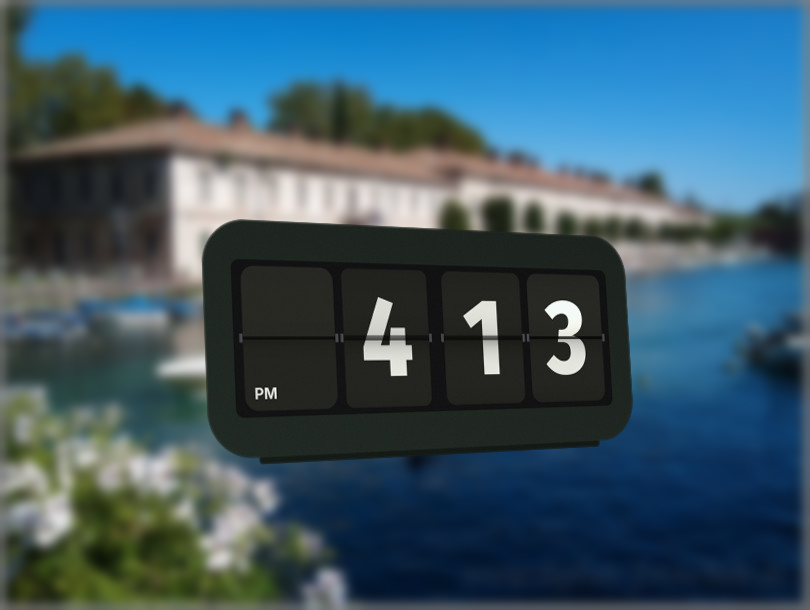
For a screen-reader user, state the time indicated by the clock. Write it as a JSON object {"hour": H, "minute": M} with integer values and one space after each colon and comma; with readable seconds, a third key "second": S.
{"hour": 4, "minute": 13}
